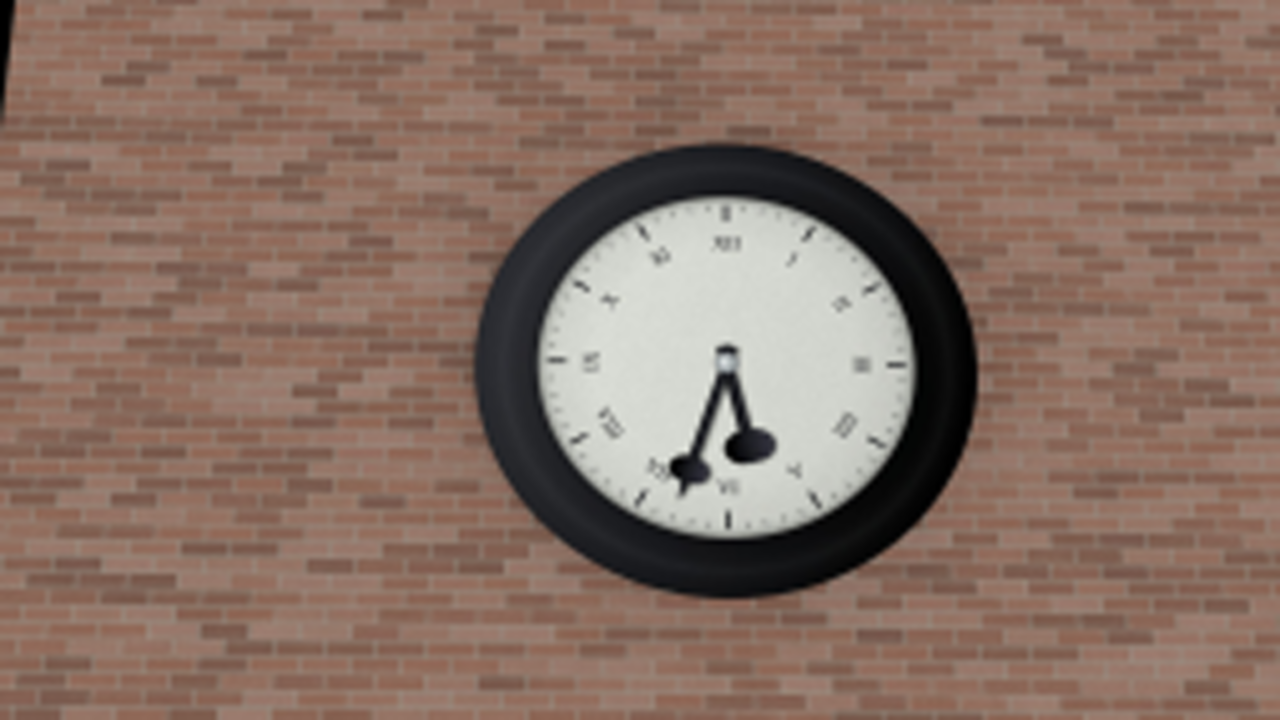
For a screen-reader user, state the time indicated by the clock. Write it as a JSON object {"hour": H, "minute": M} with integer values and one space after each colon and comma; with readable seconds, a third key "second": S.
{"hour": 5, "minute": 33}
